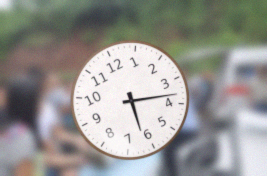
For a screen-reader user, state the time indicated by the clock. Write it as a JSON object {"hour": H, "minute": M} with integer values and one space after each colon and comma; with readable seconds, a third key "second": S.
{"hour": 6, "minute": 18}
